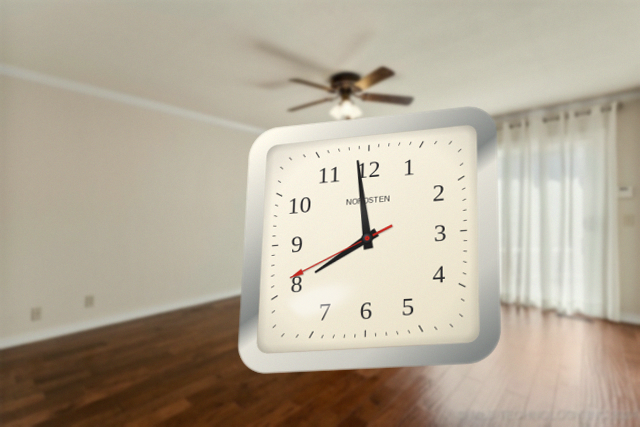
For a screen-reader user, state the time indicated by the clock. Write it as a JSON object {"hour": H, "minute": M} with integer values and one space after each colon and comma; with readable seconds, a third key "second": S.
{"hour": 7, "minute": 58, "second": 41}
